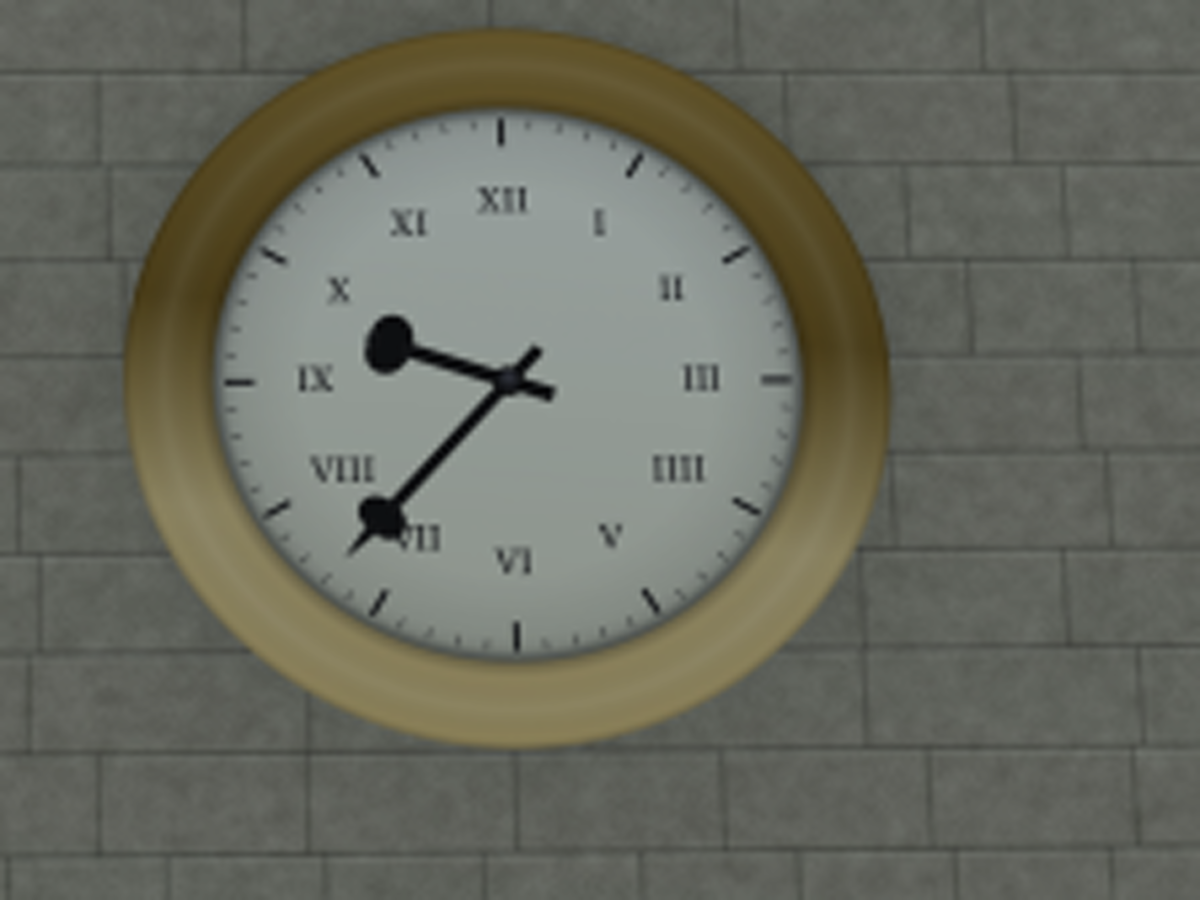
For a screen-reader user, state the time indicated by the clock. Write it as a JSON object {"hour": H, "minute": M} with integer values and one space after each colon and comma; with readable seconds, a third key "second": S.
{"hour": 9, "minute": 37}
